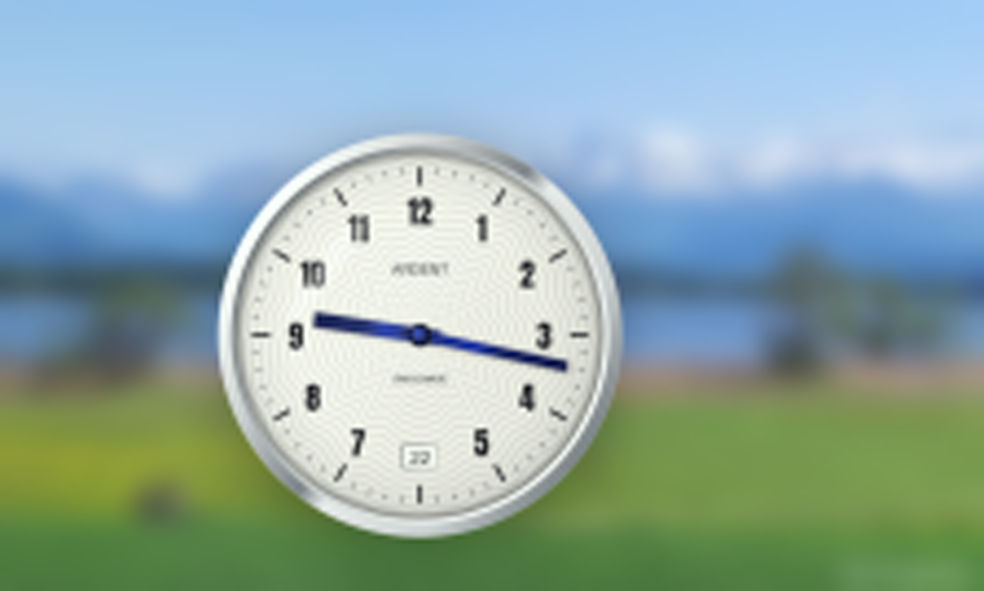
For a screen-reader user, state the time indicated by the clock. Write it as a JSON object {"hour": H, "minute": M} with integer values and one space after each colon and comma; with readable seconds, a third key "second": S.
{"hour": 9, "minute": 17}
